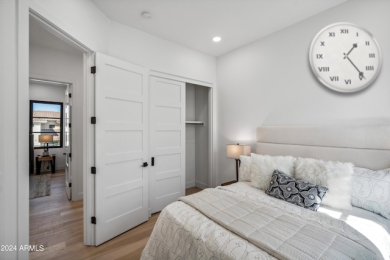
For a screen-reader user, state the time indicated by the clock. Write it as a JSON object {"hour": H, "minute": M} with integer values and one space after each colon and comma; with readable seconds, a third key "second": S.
{"hour": 1, "minute": 24}
